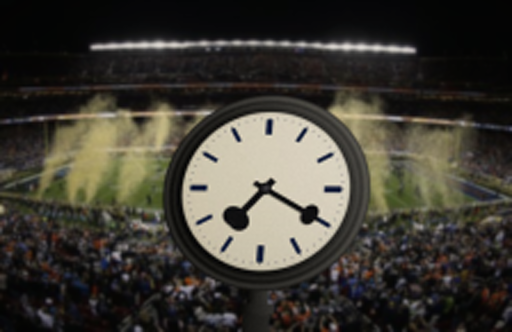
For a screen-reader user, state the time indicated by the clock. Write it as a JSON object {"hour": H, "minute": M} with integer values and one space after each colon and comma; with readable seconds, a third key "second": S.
{"hour": 7, "minute": 20}
